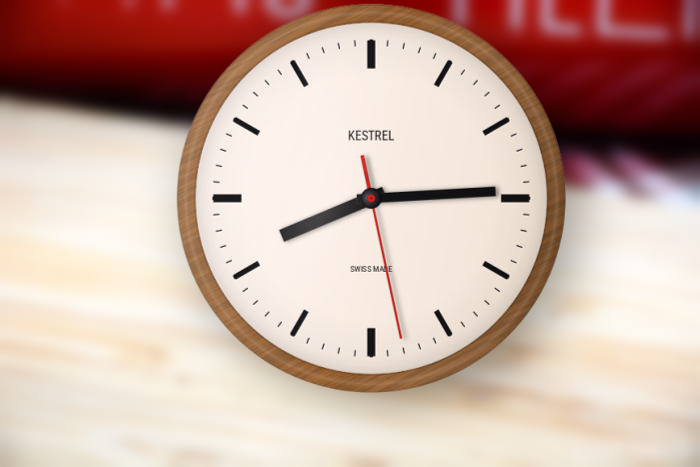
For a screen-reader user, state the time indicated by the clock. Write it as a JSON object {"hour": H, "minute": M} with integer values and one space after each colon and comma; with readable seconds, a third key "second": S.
{"hour": 8, "minute": 14, "second": 28}
